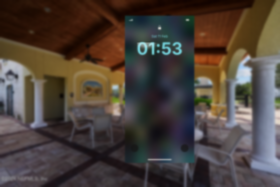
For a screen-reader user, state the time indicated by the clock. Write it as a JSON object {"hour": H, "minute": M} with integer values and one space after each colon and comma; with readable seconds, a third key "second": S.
{"hour": 1, "minute": 53}
